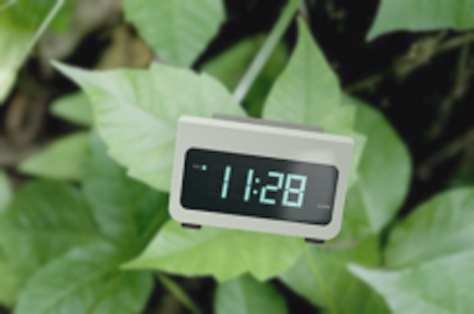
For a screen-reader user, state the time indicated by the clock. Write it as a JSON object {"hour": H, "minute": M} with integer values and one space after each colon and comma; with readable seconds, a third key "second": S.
{"hour": 11, "minute": 28}
